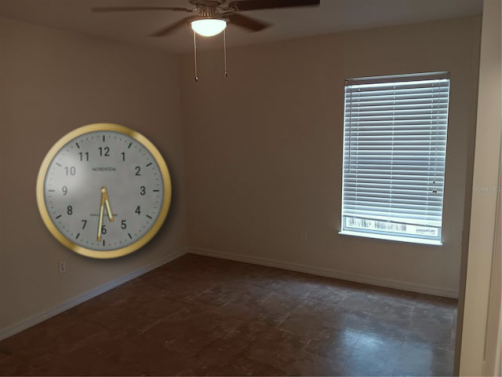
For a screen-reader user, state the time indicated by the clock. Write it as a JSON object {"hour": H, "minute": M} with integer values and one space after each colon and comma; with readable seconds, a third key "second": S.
{"hour": 5, "minute": 31}
